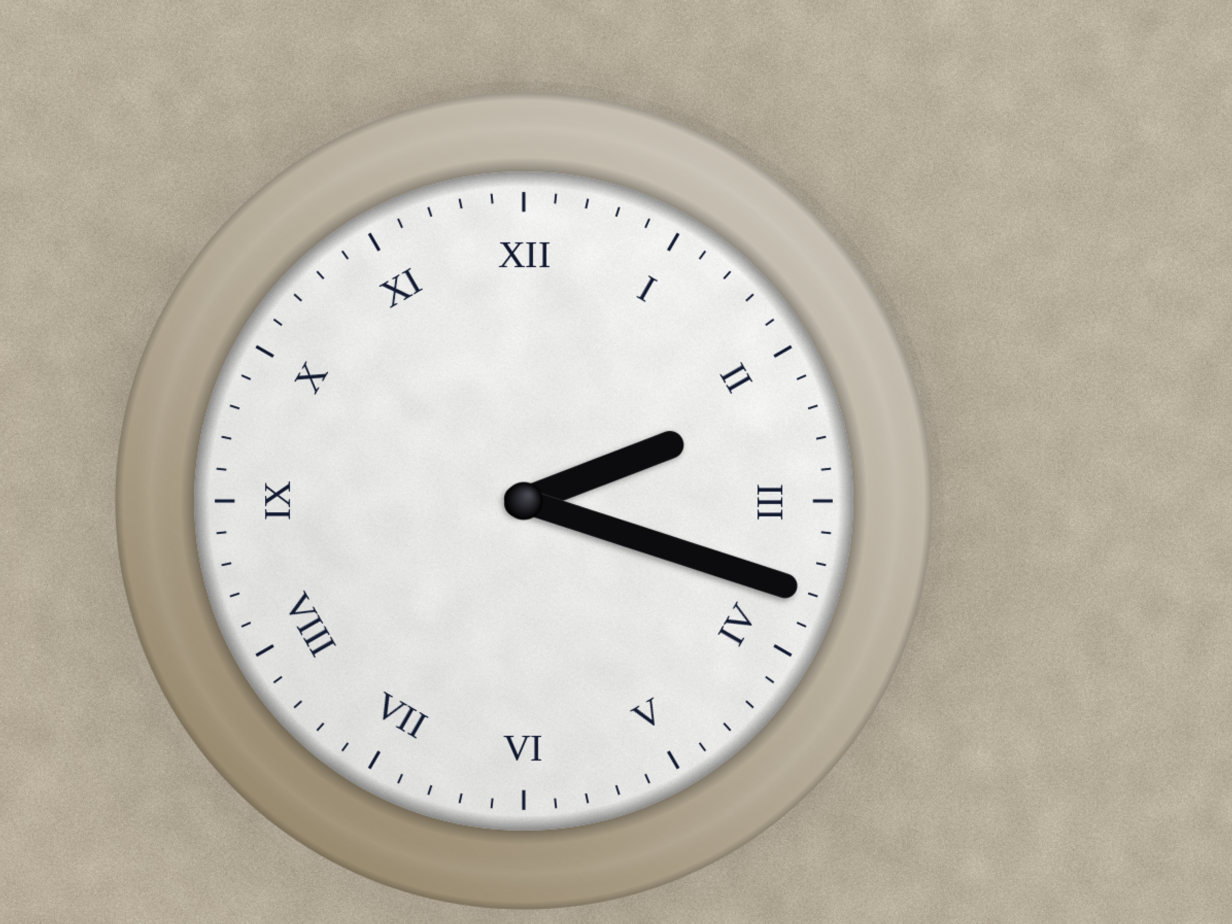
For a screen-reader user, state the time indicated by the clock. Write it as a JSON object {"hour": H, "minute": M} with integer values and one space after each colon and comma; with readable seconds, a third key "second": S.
{"hour": 2, "minute": 18}
